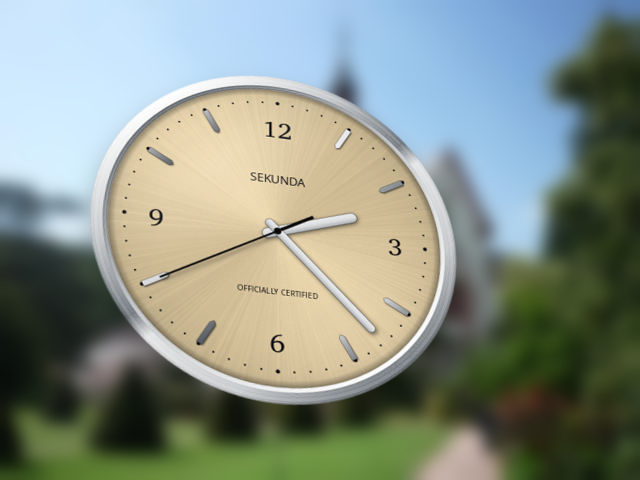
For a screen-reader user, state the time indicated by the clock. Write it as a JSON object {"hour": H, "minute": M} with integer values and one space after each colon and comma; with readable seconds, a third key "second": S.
{"hour": 2, "minute": 22, "second": 40}
